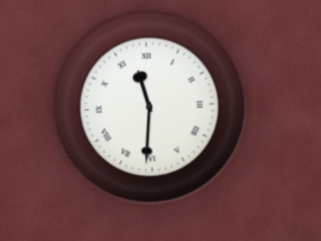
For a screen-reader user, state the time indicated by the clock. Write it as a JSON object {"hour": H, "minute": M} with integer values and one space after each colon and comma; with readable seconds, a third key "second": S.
{"hour": 11, "minute": 31}
